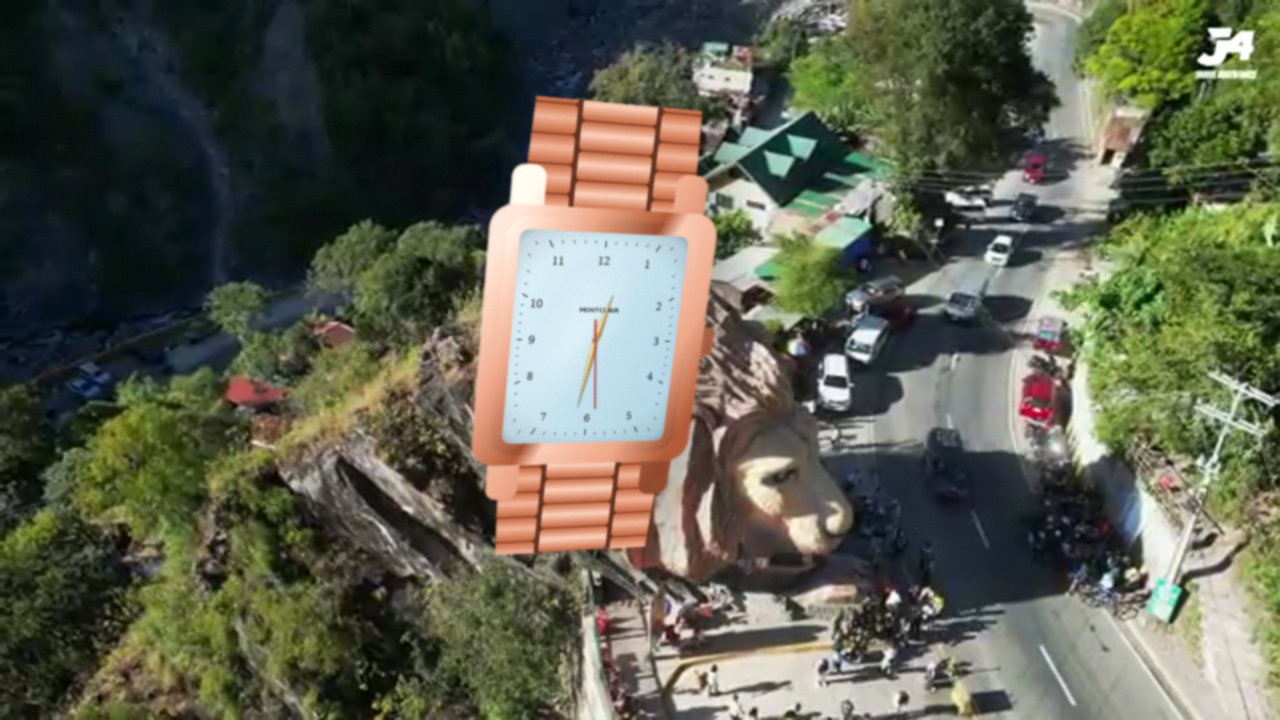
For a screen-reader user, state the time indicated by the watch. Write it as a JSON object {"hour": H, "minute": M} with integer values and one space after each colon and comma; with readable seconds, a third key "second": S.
{"hour": 12, "minute": 31, "second": 29}
